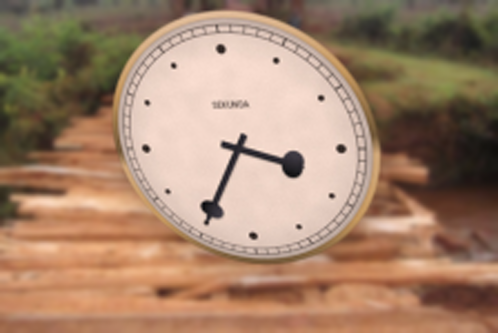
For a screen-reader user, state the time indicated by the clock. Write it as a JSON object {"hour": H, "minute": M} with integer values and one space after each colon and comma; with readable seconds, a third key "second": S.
{"hour": 3, "minute": 35}
